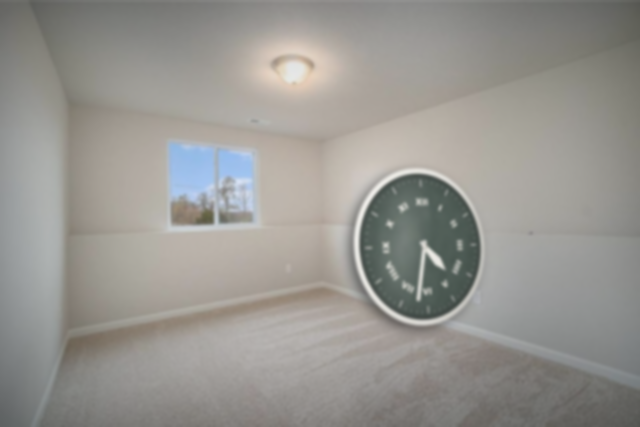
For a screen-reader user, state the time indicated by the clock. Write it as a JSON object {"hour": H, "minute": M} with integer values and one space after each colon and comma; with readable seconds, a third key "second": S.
{"hour": 4, "minute": 32}
